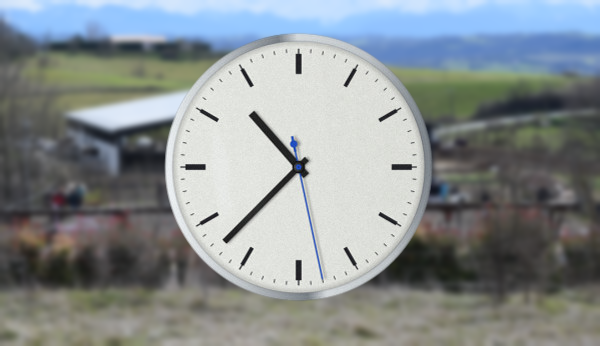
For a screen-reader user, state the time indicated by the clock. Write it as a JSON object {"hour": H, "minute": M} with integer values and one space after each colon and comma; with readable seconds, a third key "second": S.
{"hour": 10, "minute": 37, "second": 28}
